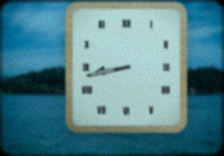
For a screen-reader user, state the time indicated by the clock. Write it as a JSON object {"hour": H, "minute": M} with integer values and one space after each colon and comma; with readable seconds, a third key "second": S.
{"hour": 8, "minute": 43}
